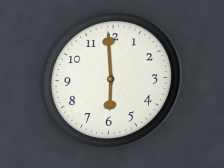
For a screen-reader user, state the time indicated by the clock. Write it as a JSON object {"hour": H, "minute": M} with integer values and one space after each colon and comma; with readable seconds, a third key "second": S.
{"hour": 5, "minute": 59}
